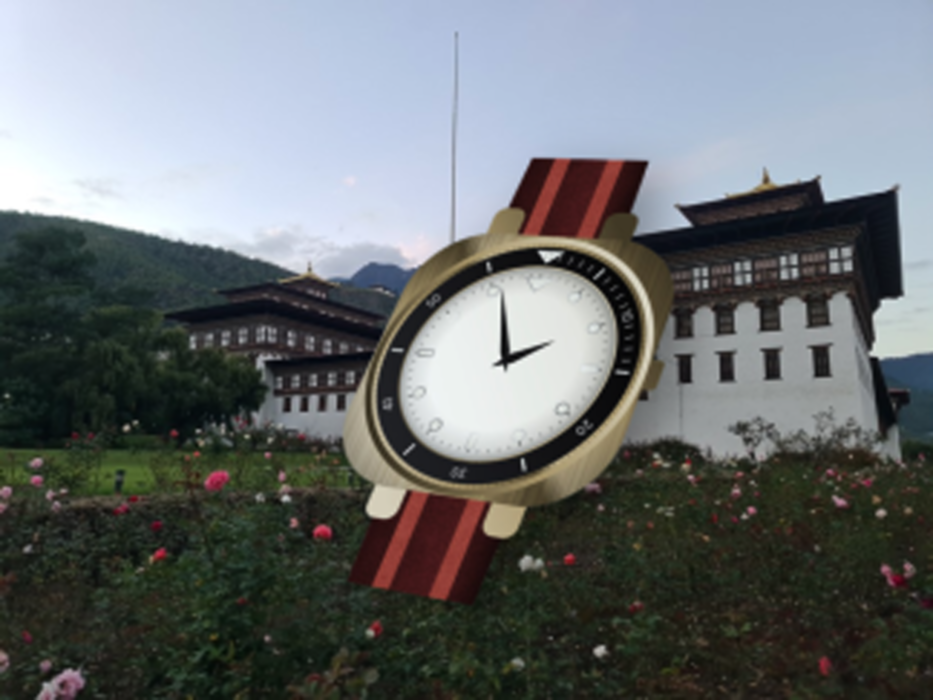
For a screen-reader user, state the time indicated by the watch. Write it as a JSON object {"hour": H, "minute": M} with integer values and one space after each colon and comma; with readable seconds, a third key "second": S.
{"hour": 1, "minute": 56}
